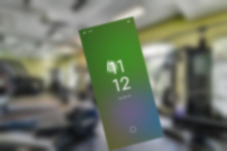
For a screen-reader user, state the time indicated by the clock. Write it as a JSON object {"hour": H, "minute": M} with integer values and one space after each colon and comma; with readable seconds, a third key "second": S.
{"hour": 11, "minute": 12}
